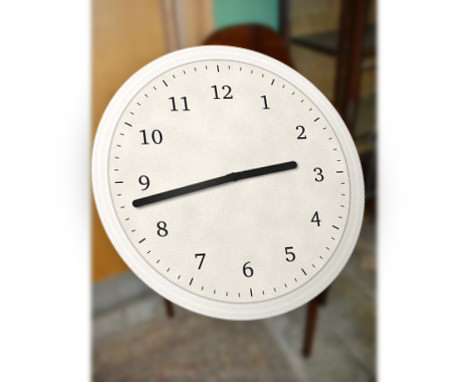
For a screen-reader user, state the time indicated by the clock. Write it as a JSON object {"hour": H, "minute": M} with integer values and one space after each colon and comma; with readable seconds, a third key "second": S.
{"hour": 2, "minute": 43}
